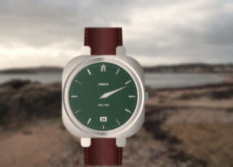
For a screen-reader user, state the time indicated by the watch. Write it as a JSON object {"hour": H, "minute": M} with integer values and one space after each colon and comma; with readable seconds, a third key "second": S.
{"hour": 2, "minute": 11}
